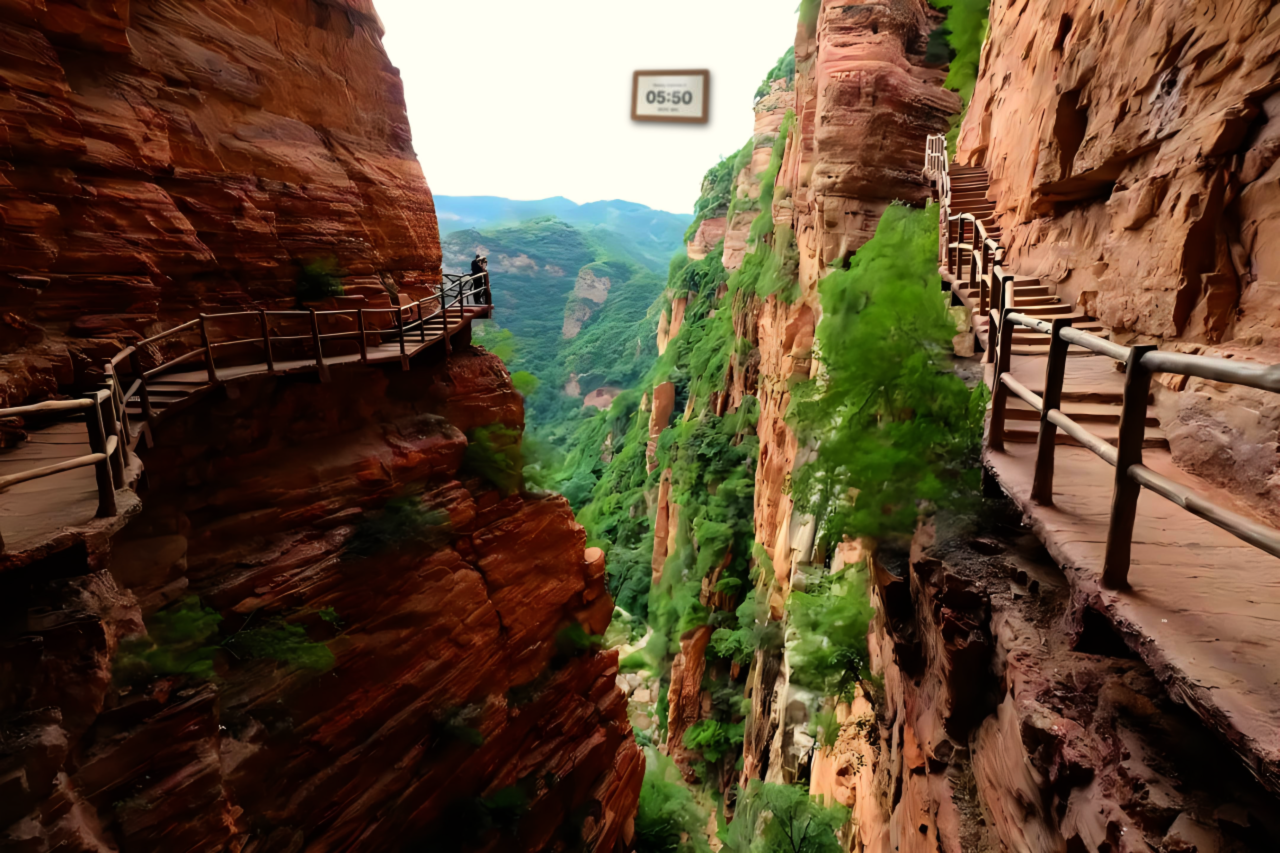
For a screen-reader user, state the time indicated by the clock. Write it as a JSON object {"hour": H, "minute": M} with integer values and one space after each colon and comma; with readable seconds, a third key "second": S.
{"hour": 5, "minute": 50}
